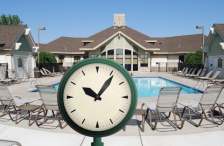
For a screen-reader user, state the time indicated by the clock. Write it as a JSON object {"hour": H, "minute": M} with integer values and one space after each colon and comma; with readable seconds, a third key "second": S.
{"hour": 10, "minute": 6}
